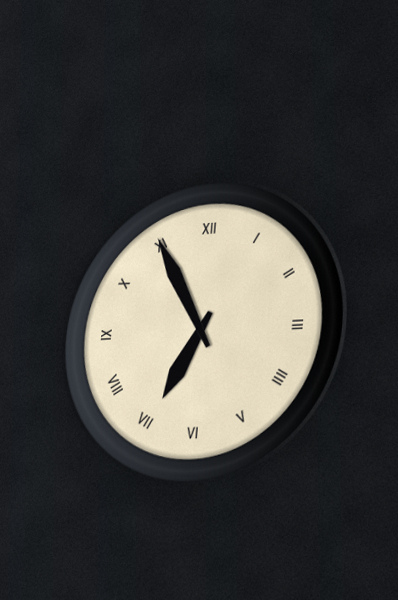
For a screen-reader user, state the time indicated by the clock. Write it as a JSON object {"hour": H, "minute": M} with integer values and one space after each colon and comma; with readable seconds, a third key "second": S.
{"hour": 6, "minute": 55}
